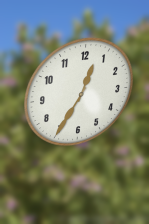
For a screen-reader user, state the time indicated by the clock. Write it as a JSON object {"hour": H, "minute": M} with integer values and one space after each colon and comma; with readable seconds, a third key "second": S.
{"hour": 12, "minute": 35}
